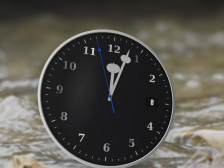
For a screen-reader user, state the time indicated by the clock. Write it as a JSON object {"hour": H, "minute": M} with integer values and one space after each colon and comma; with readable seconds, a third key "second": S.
{"hour": 12, "minute": 2, "second": 57}
